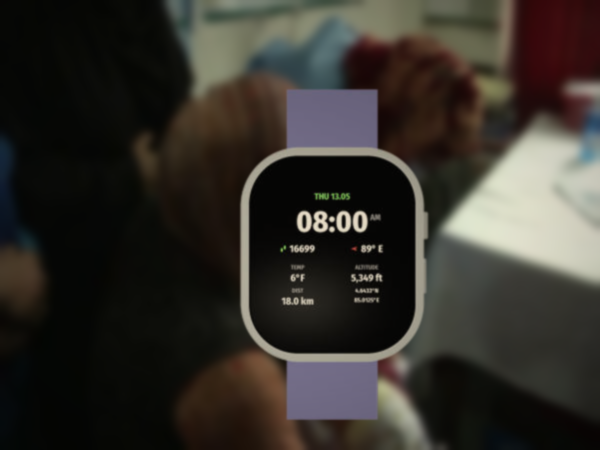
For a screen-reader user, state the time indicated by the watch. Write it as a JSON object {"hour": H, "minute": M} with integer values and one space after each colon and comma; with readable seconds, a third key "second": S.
{"hour": 8, "minute": 0}
